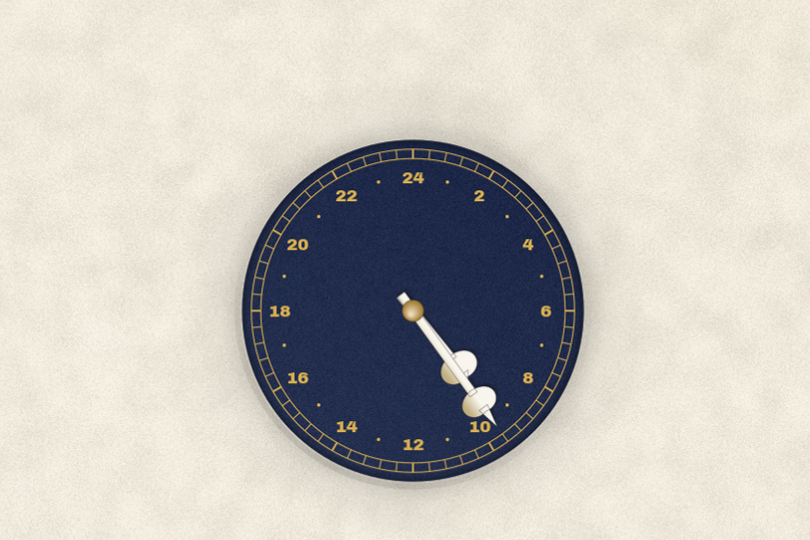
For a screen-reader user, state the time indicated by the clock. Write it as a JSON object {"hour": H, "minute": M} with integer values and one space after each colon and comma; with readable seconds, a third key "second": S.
{"hour": 9, "minute": 24}
